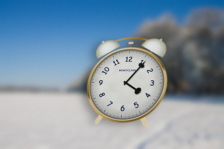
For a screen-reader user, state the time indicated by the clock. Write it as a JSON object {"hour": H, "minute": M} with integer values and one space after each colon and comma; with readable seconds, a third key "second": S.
{"hour": 4, "minute": 6}
